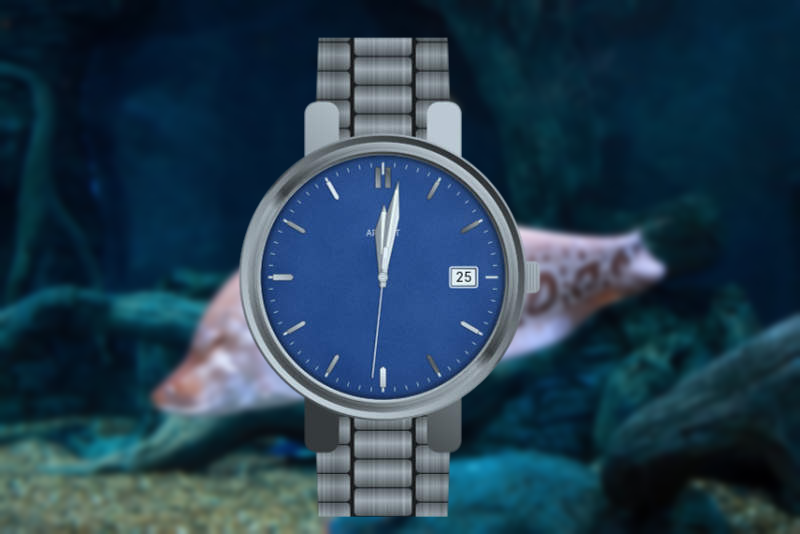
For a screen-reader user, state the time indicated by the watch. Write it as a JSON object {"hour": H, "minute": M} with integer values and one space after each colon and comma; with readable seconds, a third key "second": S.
{"hour": 12, "minute": 1, "second": 31}
